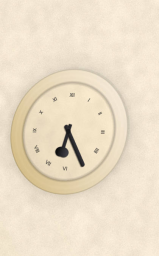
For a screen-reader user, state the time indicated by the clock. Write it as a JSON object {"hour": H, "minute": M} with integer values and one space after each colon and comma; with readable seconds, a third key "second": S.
{"hour": 6, "minute": 25}
